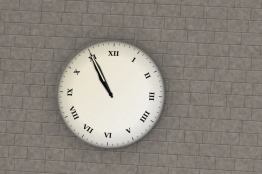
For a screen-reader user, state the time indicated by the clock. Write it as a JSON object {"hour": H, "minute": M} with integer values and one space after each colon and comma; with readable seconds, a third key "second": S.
{"hour": 10, "minute": 55}
